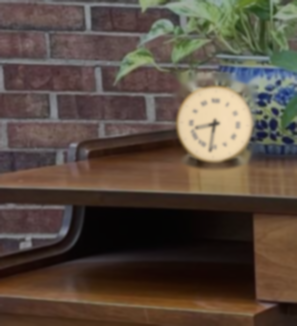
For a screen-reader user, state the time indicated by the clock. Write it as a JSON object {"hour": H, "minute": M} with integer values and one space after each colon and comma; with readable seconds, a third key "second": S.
{"hour": 8, "minute": 31}
